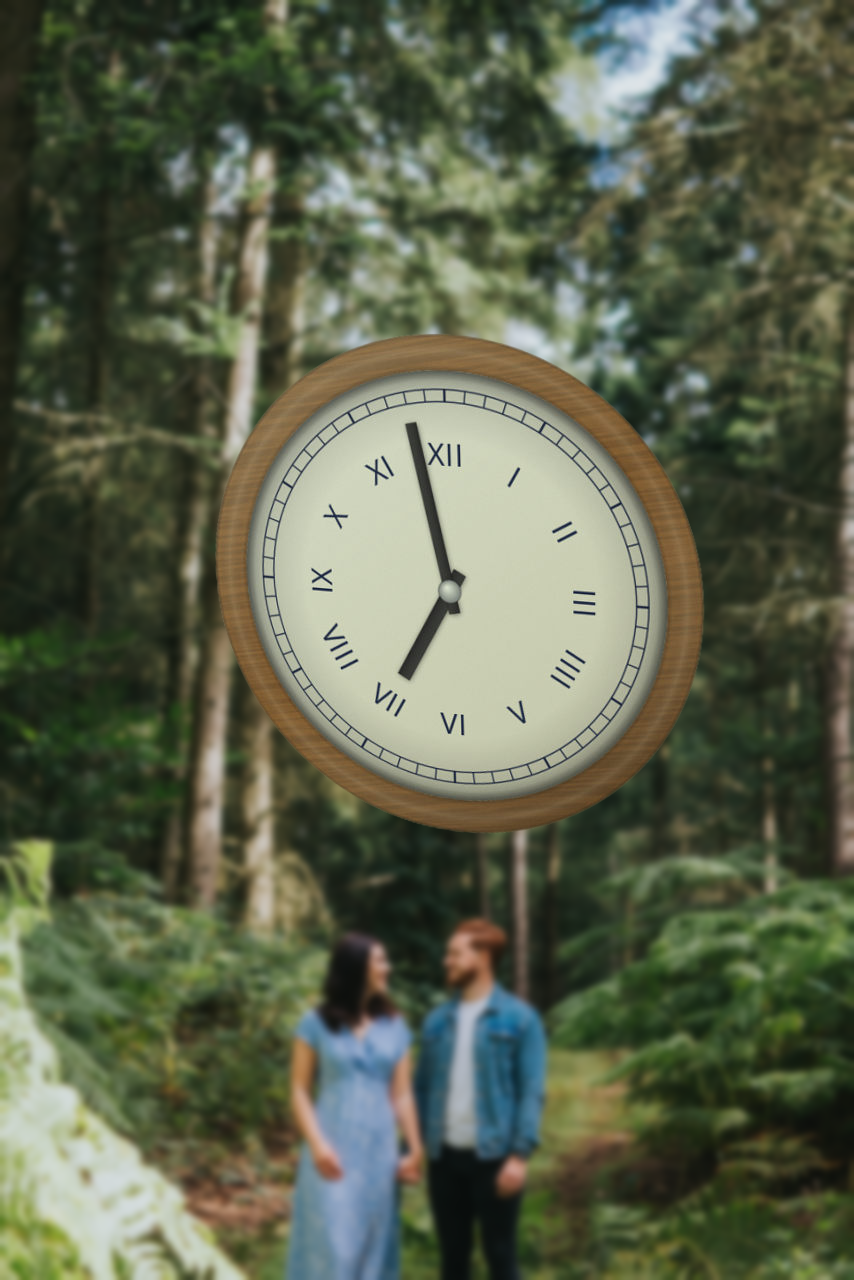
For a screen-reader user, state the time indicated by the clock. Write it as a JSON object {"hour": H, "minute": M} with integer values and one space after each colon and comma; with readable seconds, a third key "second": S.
{"hour": 6, "minute": 58}
